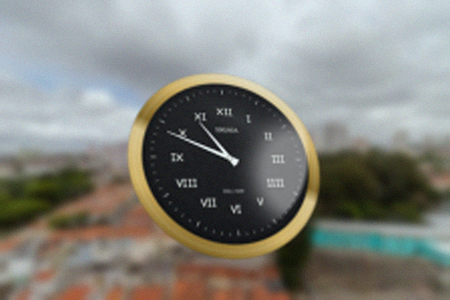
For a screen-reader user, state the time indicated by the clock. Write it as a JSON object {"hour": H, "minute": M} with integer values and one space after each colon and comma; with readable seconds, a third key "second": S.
{"hour": 10, "minute": 49}
